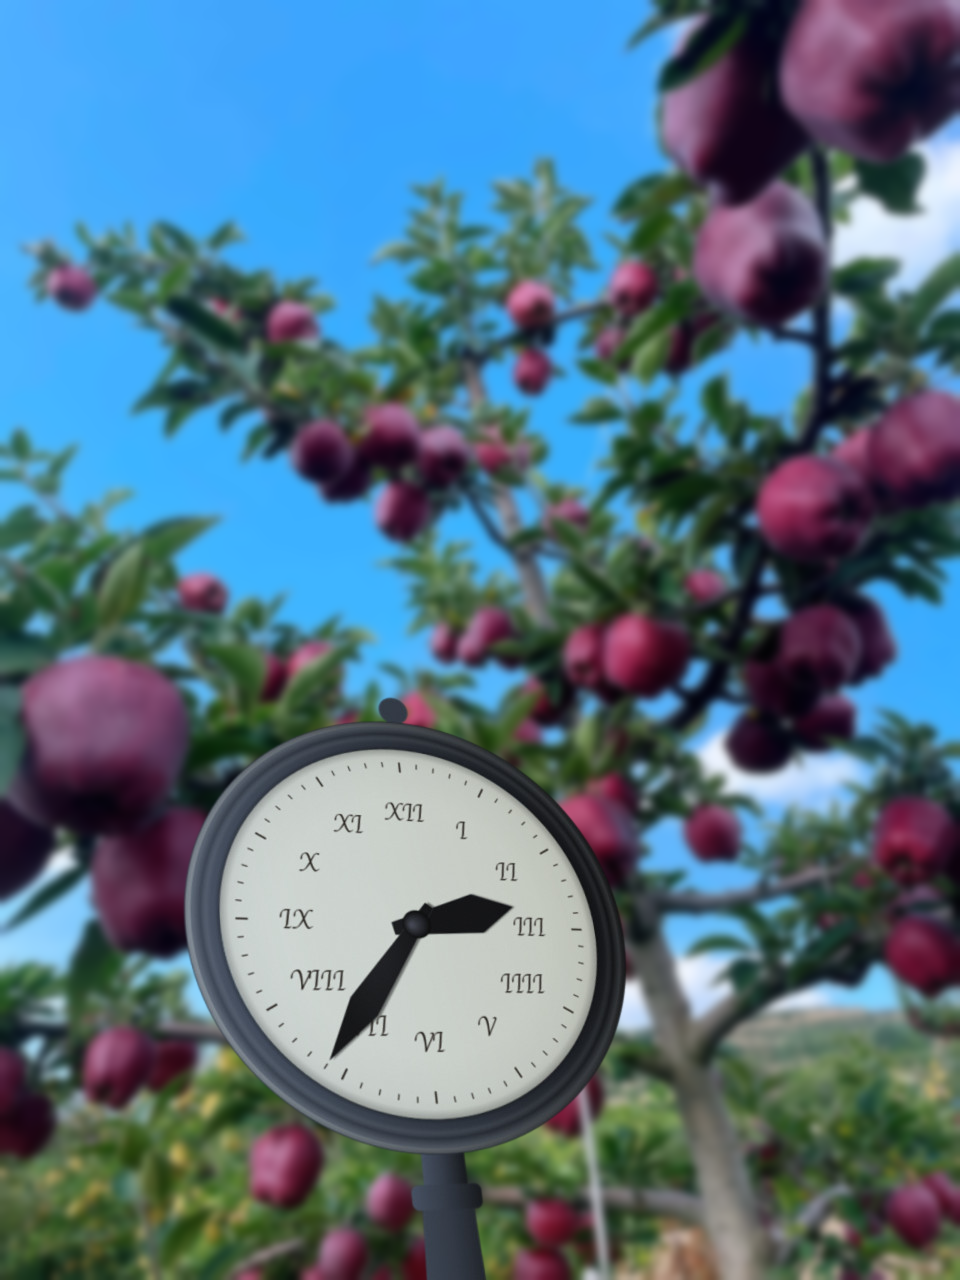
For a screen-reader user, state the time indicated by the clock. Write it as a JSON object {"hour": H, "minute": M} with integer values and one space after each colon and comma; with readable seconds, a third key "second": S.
{"hour": 2, "minute": 36}
